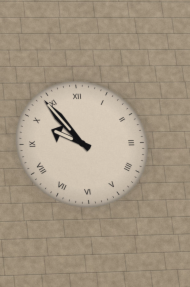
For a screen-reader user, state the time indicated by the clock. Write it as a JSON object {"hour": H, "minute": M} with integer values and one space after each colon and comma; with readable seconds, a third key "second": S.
{"hour": 9, "minute": 54}
